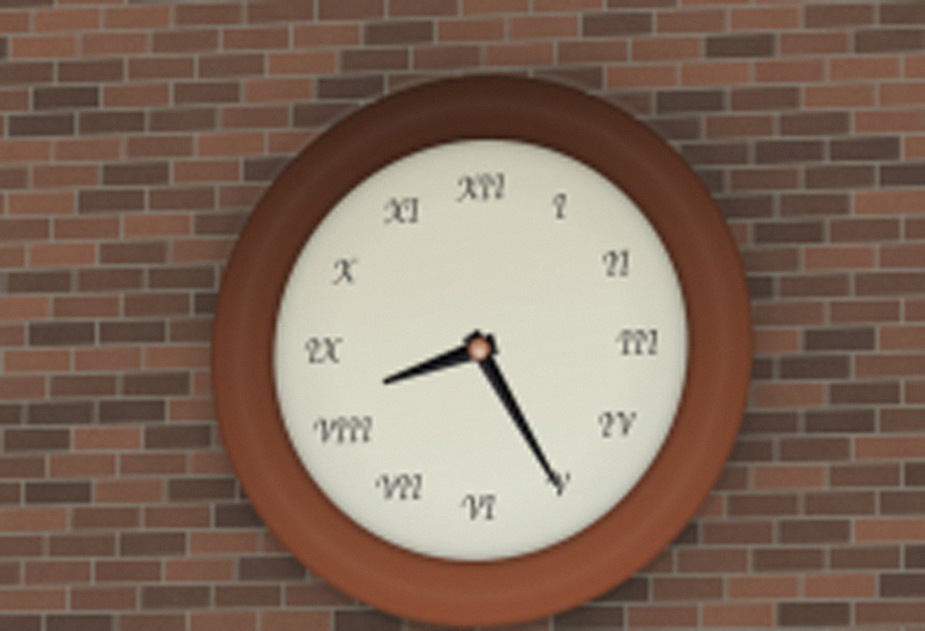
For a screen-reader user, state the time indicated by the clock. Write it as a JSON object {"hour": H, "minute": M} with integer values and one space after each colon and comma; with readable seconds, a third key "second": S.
{"hour": 8, "minute": 25}
